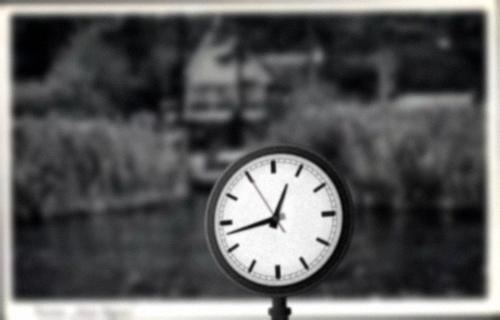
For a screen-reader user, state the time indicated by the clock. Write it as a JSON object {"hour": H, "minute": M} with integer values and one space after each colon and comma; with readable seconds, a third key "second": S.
{"hour": 12, "minute": 42, "second": 55}
